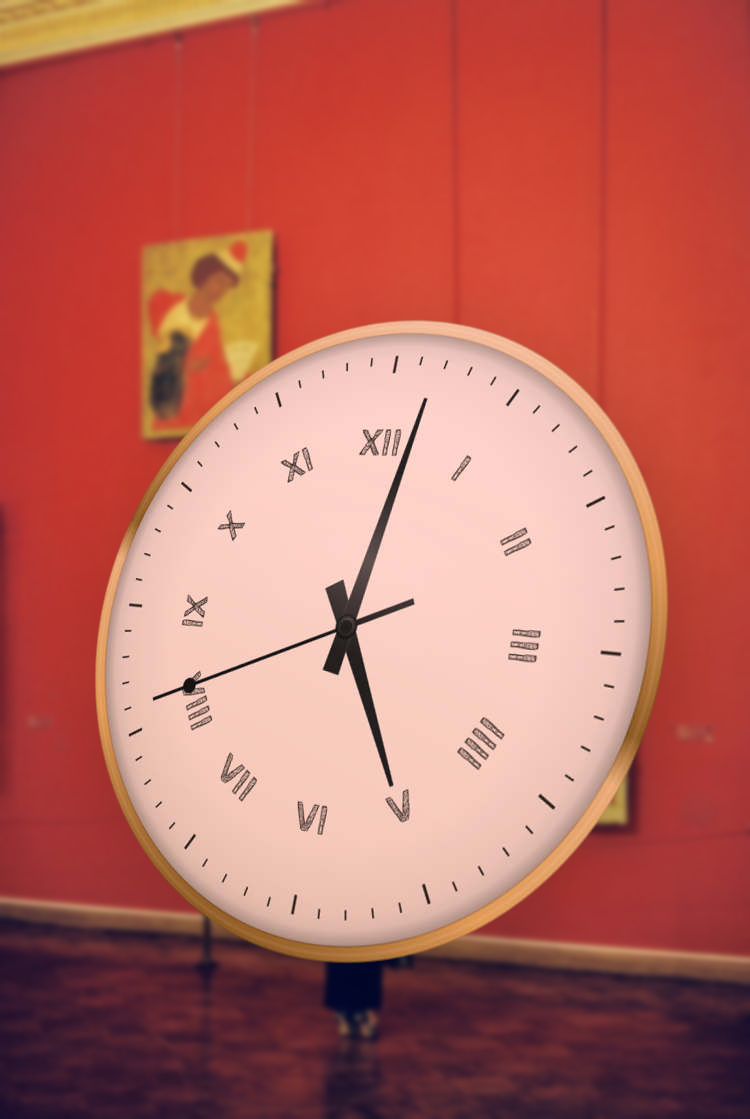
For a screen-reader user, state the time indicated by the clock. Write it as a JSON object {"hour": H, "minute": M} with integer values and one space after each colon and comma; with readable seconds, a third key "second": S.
{"hour": 5, "minute": 1, "second": 41}
